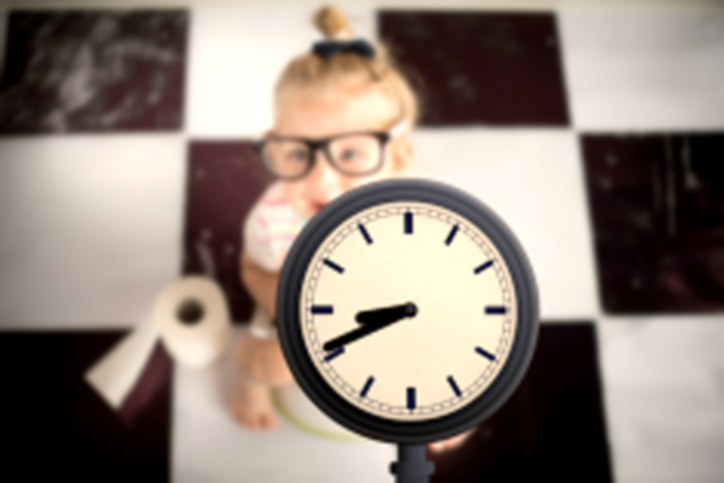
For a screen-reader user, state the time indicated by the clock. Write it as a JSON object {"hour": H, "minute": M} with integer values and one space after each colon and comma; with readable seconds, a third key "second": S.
{"hour": 8, "minute": 41}
